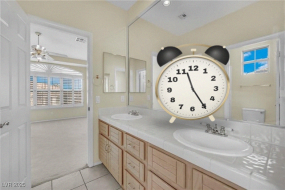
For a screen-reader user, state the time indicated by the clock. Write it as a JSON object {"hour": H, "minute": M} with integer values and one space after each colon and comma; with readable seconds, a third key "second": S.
{"hour": 11, "minute": 25}
